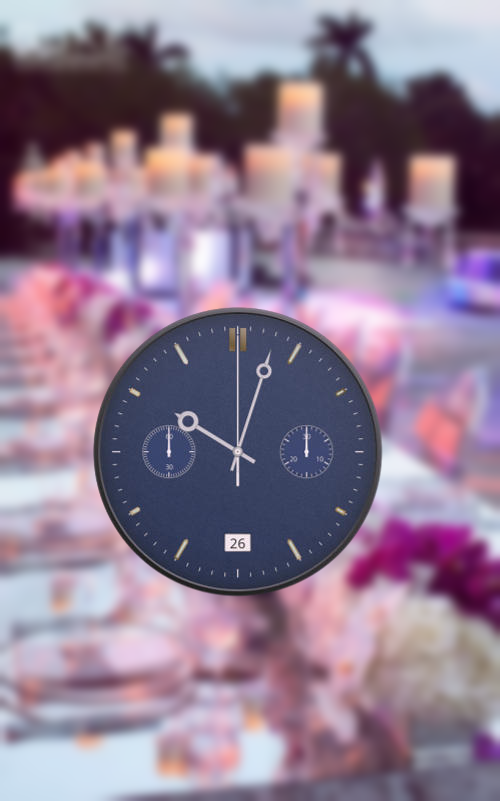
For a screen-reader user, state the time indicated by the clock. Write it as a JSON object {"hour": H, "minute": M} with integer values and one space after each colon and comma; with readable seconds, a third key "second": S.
{"hour": 10, "minute": 3}
